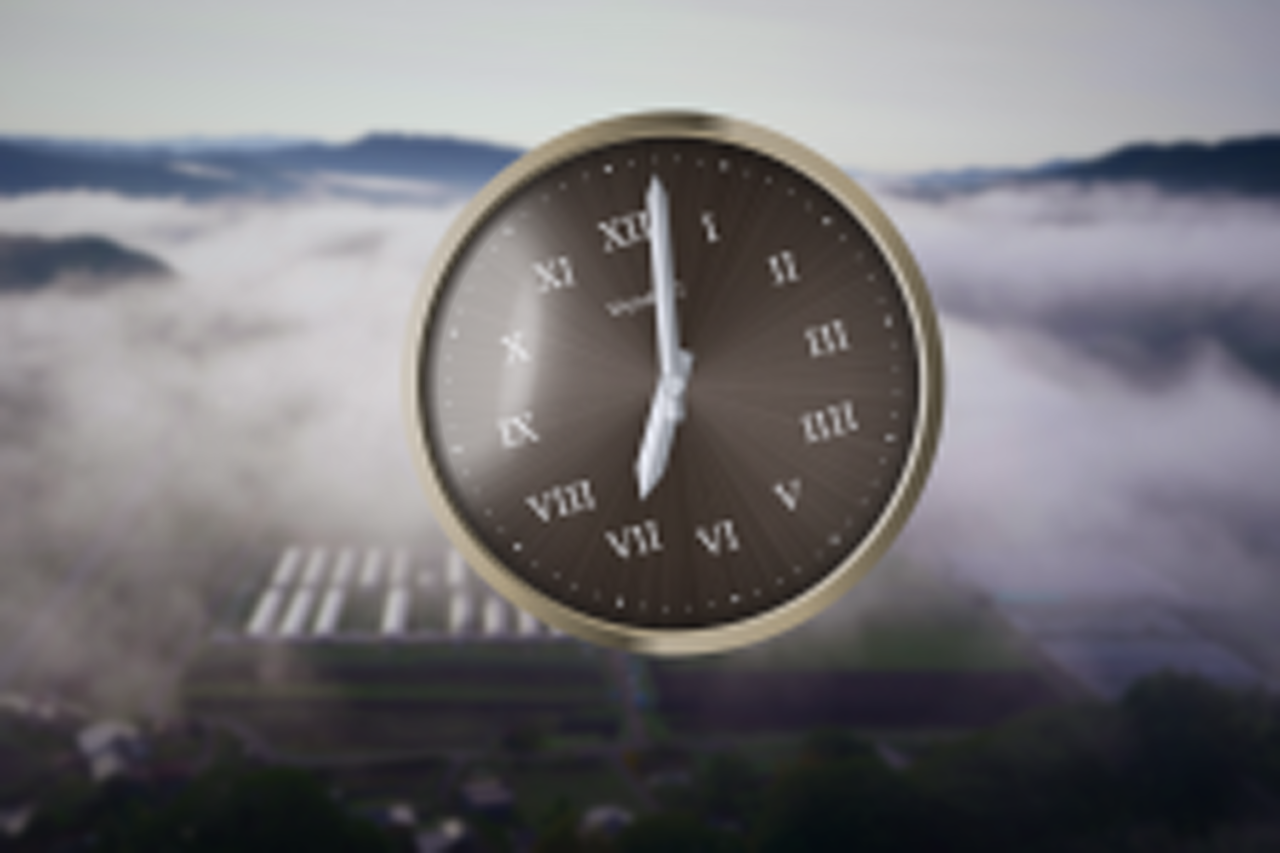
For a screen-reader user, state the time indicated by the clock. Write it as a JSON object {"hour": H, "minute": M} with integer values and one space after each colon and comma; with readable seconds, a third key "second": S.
{"hour": 7, "minute": 2}
